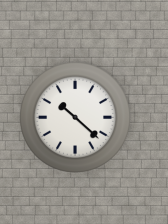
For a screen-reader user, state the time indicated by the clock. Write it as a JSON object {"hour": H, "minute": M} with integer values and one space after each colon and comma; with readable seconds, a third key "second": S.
{"hour": 10, "minute": 22}
